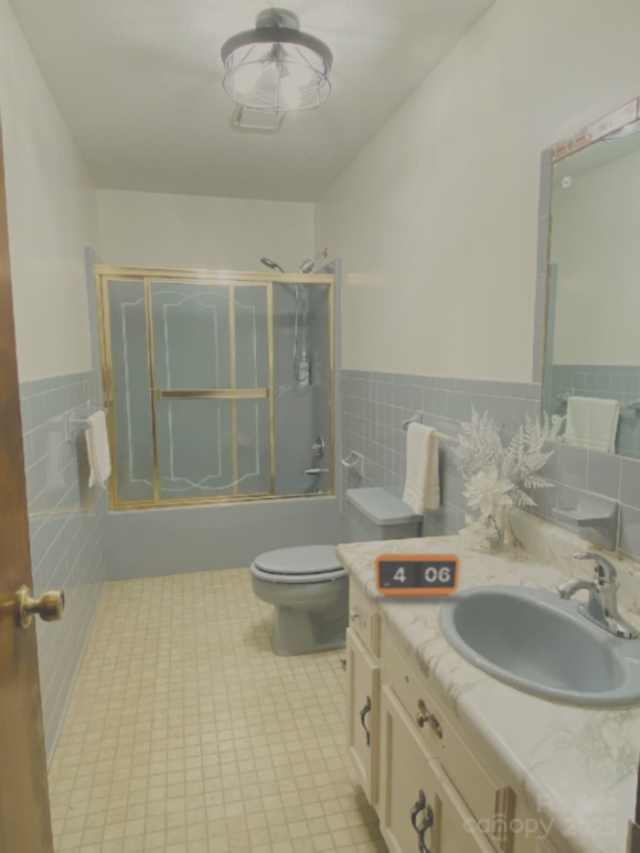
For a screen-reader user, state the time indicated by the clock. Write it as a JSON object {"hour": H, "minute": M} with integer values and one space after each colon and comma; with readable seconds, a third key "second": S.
{"hour": 4, "minute": 6}
